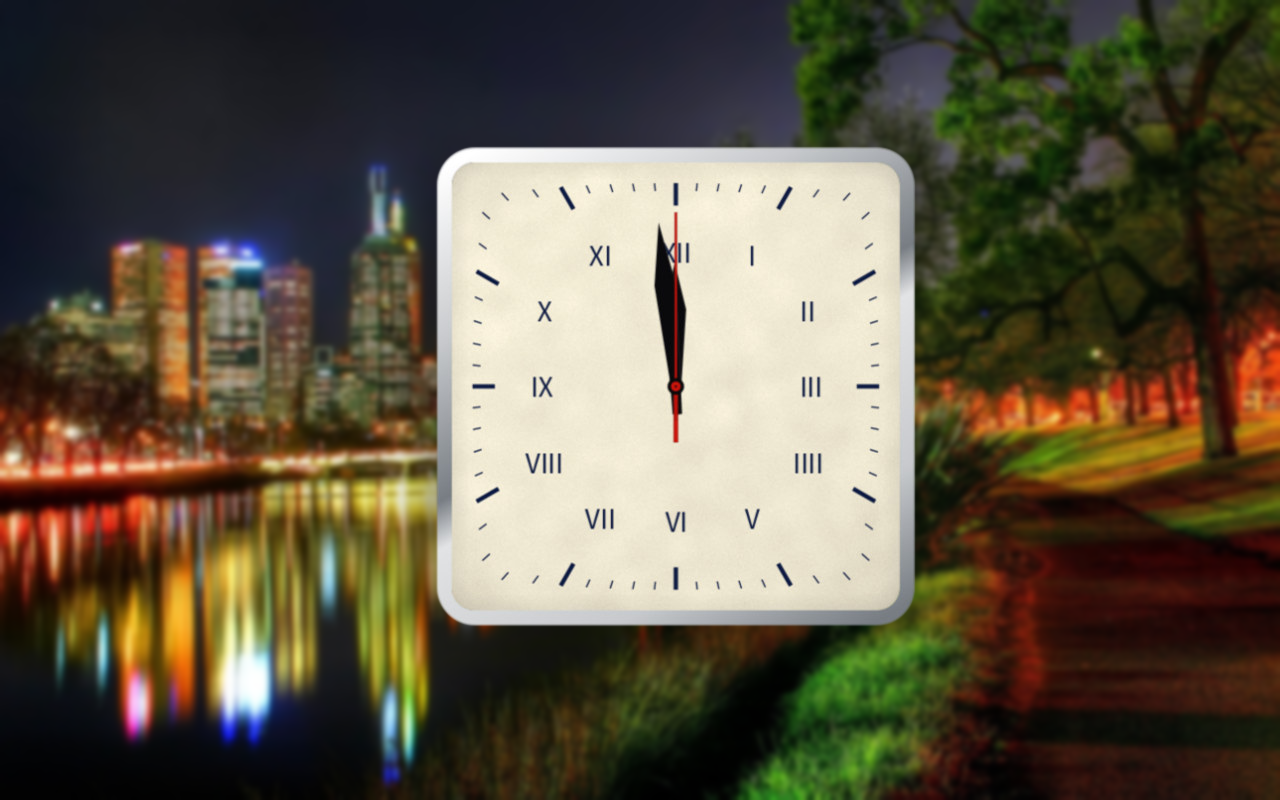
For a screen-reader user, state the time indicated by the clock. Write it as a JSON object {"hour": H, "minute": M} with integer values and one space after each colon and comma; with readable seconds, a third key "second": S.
{"hour": 11, "minute": 59, "second": 0}
